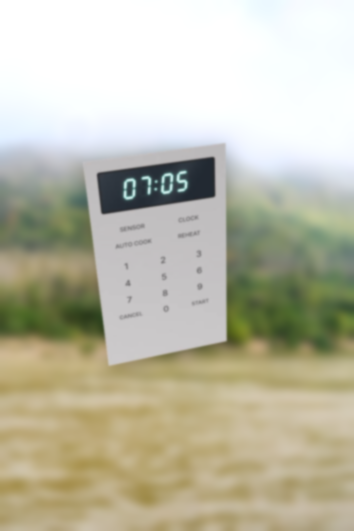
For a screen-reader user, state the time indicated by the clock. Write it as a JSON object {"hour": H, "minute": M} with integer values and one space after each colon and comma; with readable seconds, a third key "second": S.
{"hour": 7, "minute": 5}
